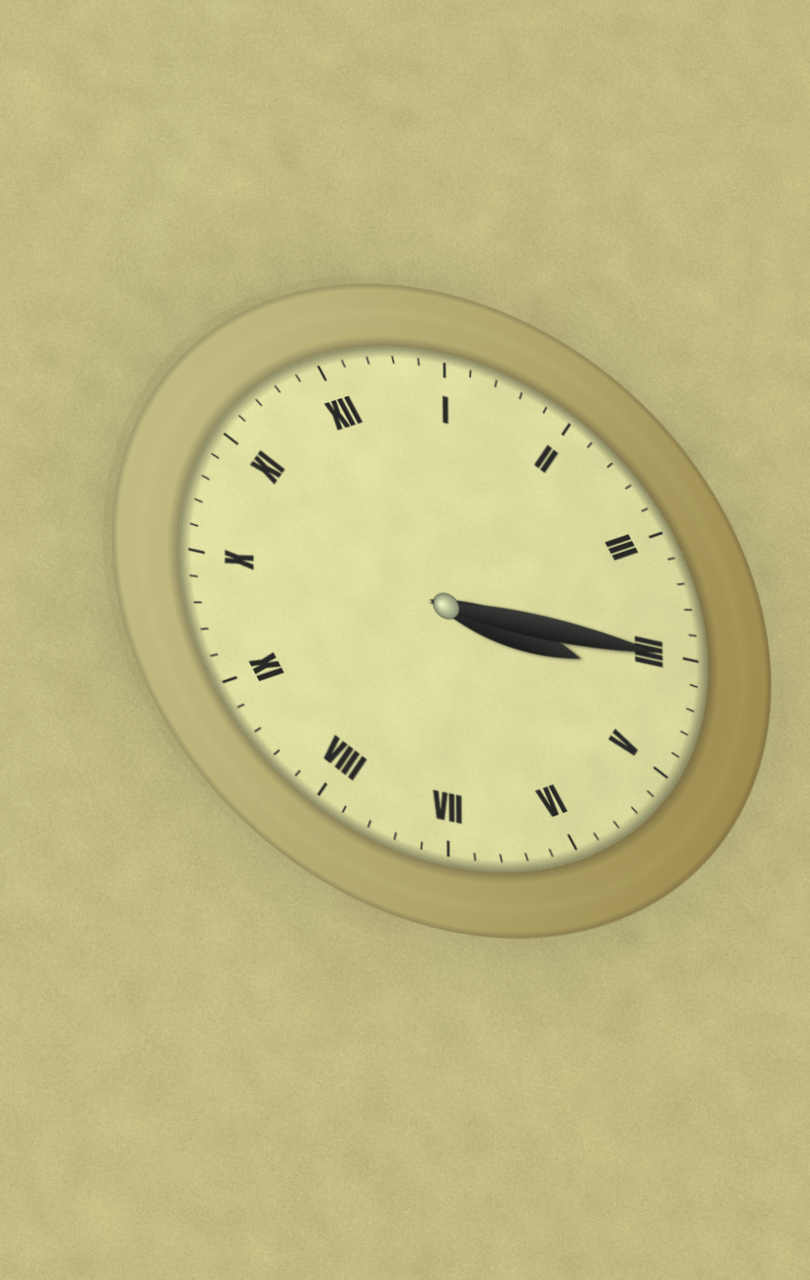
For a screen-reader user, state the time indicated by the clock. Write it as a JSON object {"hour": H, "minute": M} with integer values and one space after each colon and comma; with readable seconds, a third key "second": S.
{"hour": 4, "minute": 20}
